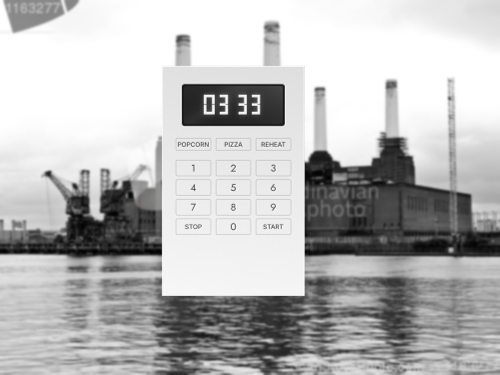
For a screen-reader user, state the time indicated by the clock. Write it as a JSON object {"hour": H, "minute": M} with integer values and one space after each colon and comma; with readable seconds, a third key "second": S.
{"hour": 3, "minute": 33}
